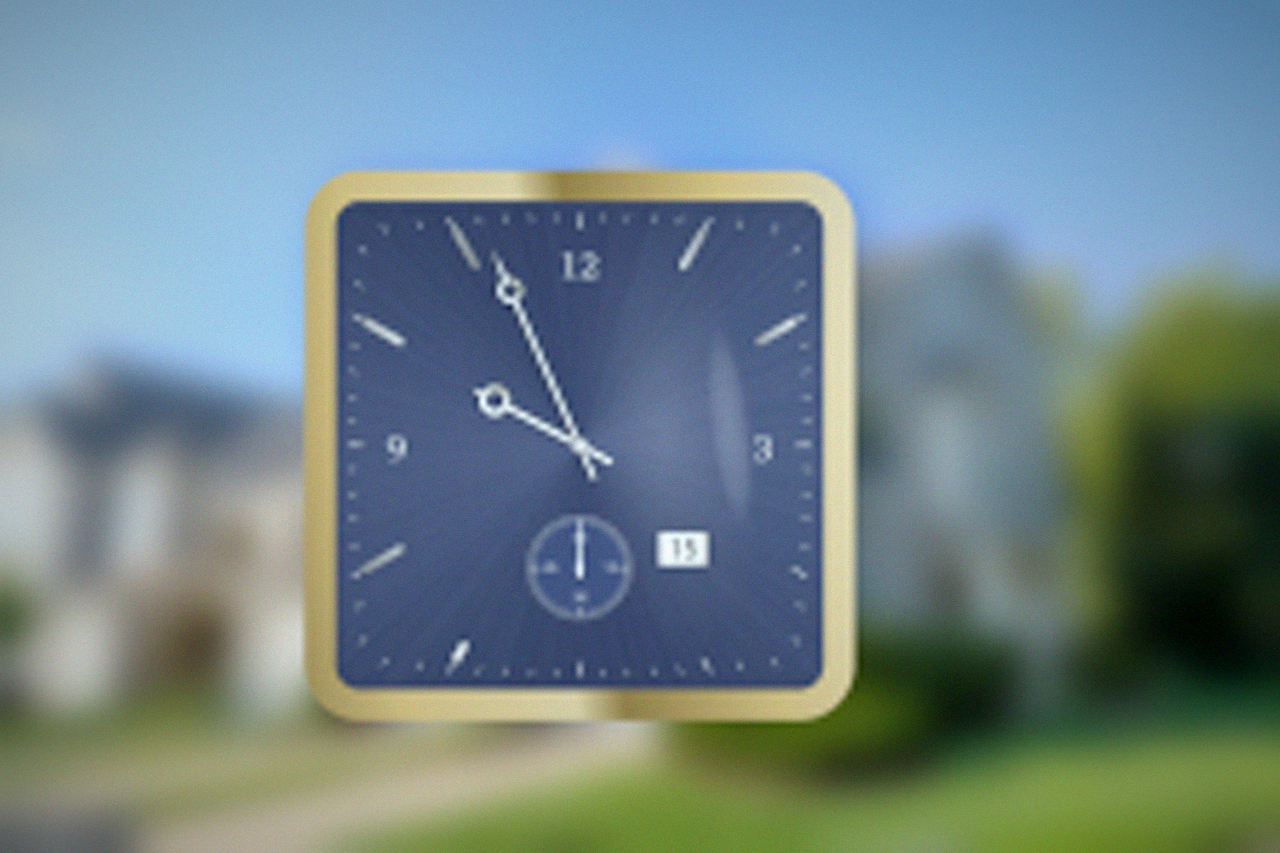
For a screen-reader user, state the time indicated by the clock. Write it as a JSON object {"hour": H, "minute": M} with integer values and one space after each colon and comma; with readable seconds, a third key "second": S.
{"hour": 9, "minute": 56}
